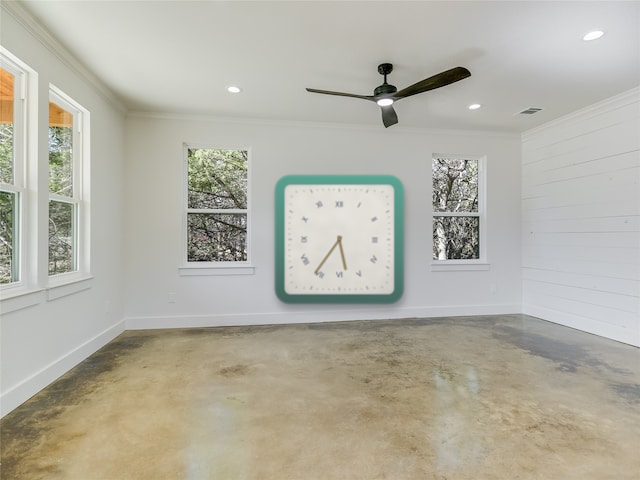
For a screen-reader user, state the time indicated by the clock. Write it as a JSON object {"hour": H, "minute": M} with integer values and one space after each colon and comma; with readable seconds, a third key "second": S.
{"hour": 5, "minute": 36}
